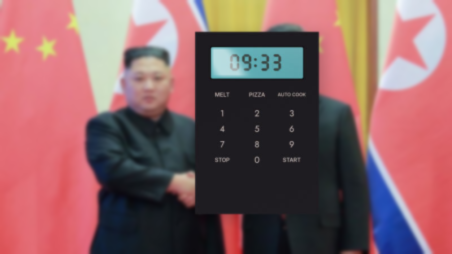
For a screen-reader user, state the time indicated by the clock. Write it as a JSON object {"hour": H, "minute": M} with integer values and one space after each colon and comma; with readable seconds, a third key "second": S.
{"hour": 9, "minute": 33}
